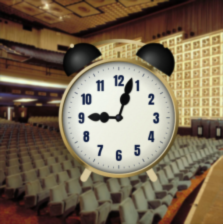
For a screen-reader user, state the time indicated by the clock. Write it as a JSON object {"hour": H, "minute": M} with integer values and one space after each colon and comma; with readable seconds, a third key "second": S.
{"hour": 9, "minute": 3}
